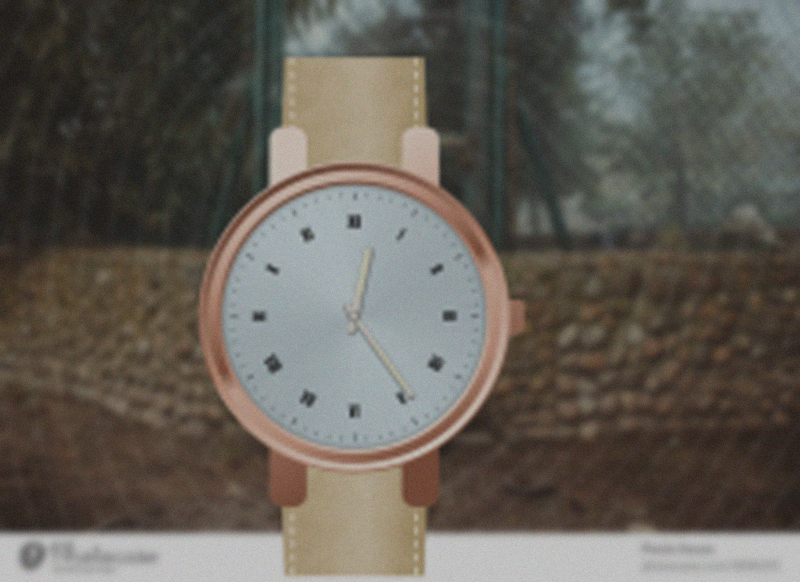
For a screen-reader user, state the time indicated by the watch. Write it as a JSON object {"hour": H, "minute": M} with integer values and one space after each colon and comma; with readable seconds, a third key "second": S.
{"hour": 12, "minute": 24}
